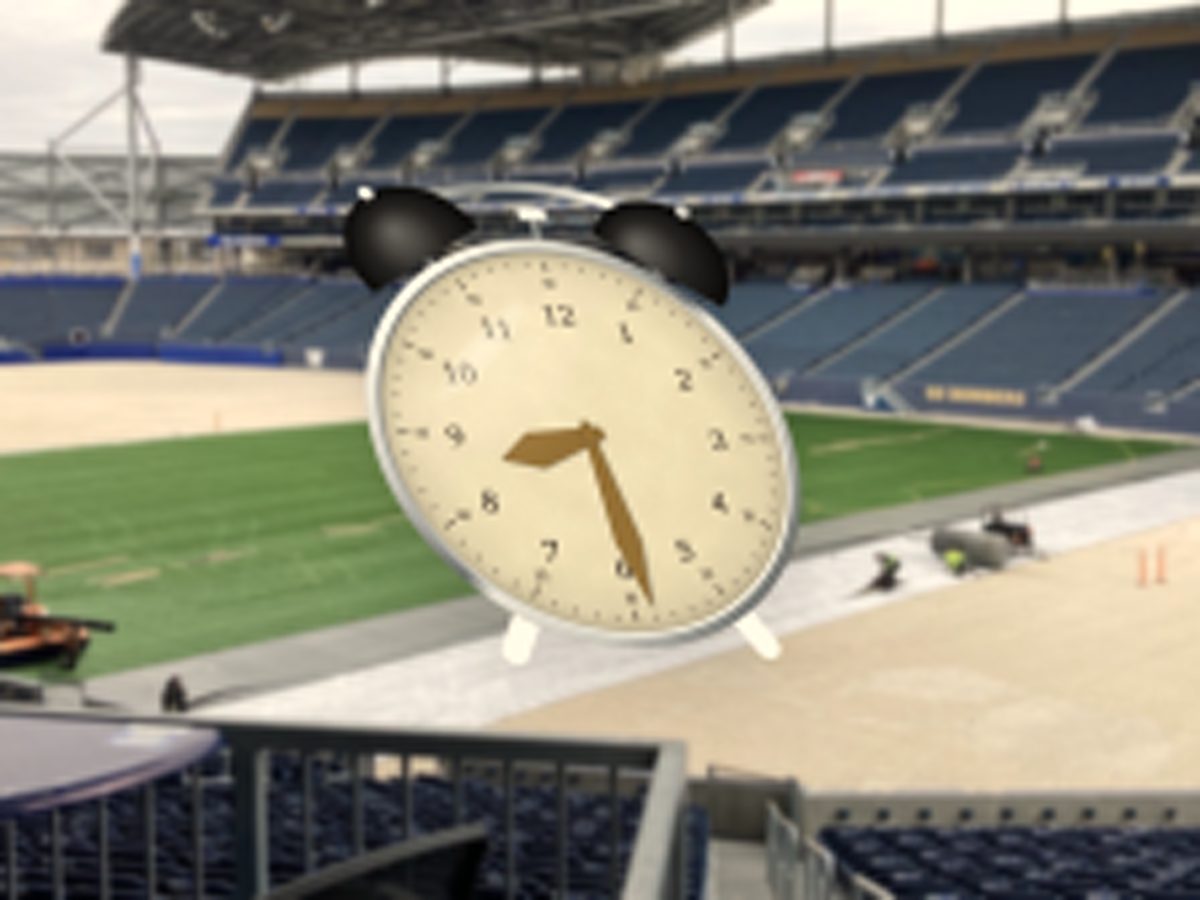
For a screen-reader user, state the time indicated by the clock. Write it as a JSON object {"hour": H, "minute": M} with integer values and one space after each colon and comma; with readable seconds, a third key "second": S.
{"hour": 8, "minute": 29}
